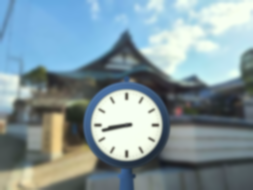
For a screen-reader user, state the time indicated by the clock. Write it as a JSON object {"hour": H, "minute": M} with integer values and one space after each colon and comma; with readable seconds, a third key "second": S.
{"hour": 8, "minute": 43}
